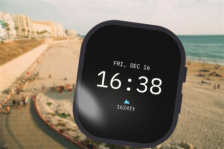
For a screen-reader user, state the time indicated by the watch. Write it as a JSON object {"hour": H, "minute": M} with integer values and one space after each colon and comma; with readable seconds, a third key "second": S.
{"hour": 16, "minute": 38}
